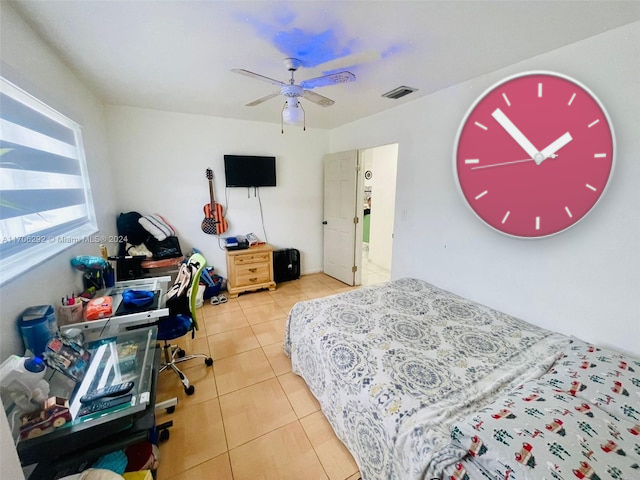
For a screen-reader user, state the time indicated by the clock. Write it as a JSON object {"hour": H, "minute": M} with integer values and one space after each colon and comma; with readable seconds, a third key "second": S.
{"hour": 1, "minute": 52, "second": 44}
